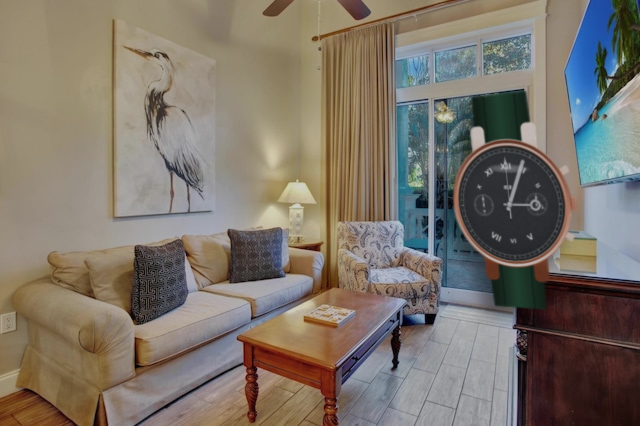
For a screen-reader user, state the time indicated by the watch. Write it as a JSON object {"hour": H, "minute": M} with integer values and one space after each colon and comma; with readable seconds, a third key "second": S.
{"hour": 3, "minute": 4}
